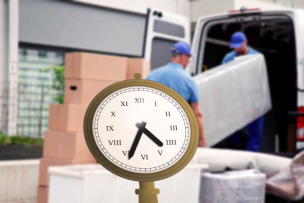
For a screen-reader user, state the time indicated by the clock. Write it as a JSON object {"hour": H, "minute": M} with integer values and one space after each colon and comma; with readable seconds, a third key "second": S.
{"hour": 4, "minute": 34}
